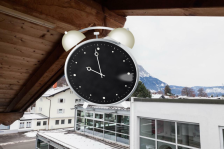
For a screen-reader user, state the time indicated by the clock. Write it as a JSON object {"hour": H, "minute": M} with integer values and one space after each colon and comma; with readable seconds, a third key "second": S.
{"hour": 9, "minute": 59}
